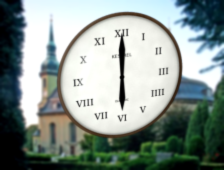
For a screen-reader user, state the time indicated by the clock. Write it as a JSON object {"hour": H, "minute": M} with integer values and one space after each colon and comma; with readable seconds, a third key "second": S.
{"hour": 6, "minute": 0}
